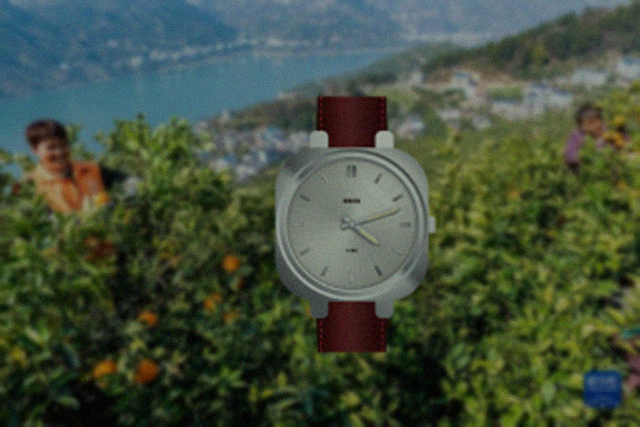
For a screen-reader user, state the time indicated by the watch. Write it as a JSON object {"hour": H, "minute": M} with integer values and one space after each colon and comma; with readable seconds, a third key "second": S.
{"hour": 4, "minute": 12}
